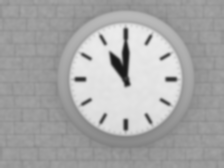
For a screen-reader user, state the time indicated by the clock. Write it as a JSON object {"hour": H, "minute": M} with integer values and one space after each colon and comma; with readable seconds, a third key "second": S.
{"hour": 11, "minute": 0}
